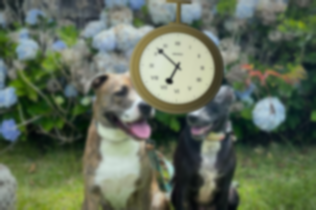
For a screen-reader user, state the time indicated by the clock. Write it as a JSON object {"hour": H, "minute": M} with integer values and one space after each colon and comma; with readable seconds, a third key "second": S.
{"hour": 6, "minute": 52}
